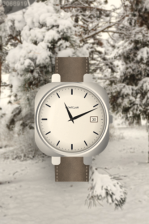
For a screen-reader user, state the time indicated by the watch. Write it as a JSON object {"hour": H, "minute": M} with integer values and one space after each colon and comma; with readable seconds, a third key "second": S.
{"hour": 11, "minute": 11}
